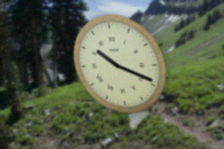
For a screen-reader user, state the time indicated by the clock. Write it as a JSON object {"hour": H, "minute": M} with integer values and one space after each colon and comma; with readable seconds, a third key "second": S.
{"hour": 10, "minute": 19}
